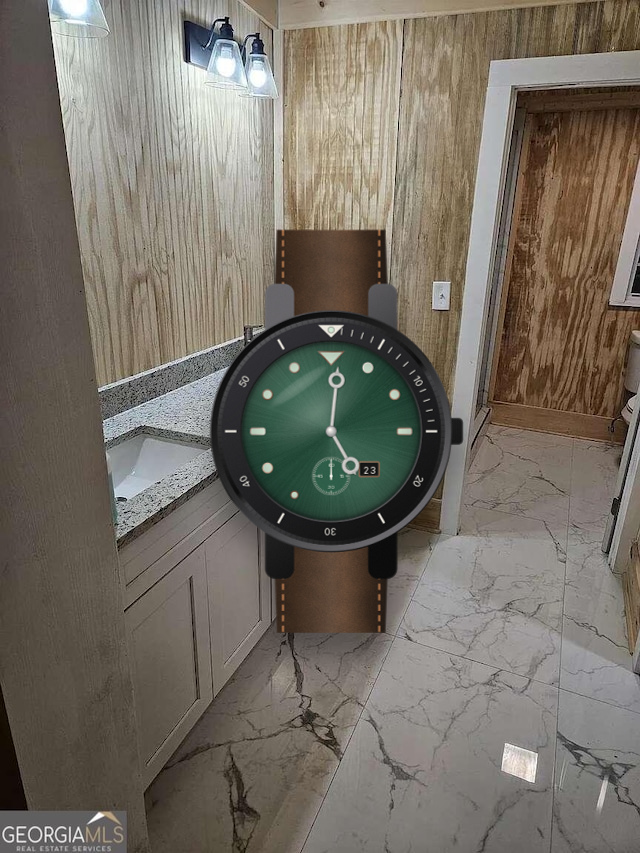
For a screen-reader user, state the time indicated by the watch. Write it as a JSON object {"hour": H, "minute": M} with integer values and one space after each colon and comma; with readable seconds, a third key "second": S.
{"hour": 5, "minute": 1}
